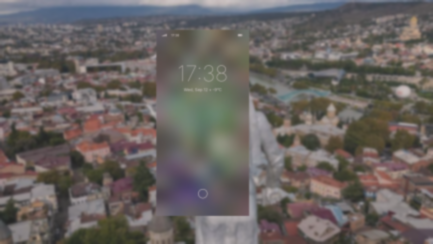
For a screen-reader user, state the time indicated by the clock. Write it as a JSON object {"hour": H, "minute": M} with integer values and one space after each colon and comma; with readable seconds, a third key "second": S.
{"hour": 17, "minute": 38}
